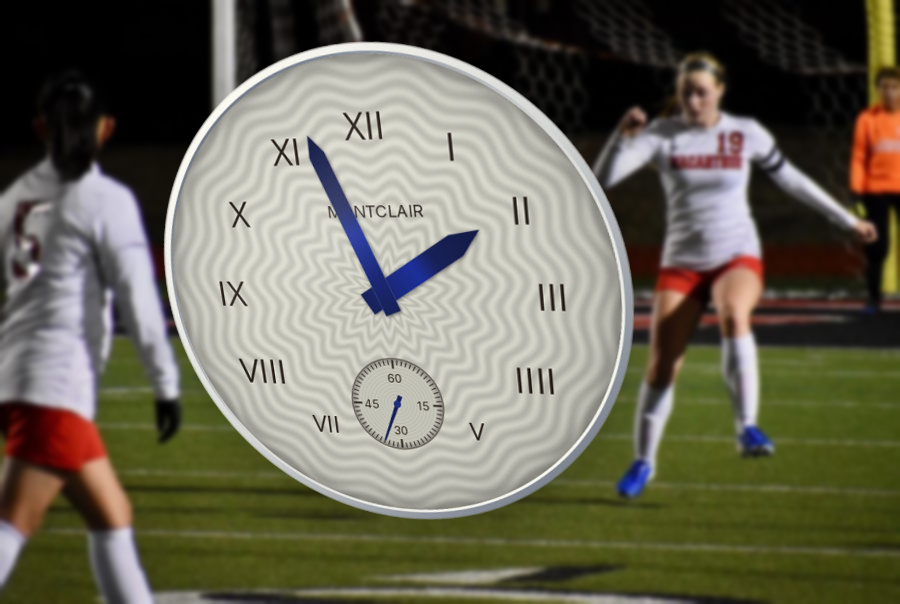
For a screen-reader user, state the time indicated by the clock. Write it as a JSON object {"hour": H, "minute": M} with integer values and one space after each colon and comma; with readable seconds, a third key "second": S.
{"hour": 1, "minute": 56, "second": 34}
